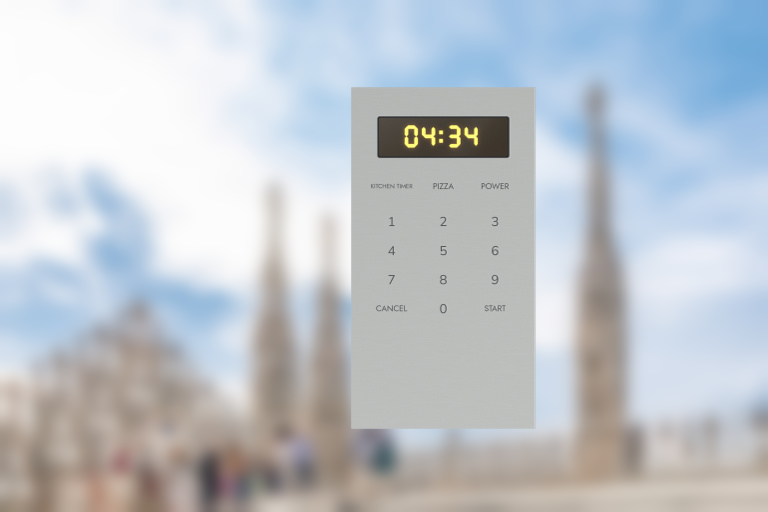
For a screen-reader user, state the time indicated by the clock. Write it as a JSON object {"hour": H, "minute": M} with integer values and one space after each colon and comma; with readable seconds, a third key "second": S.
{"hour": 4, "minute": 34}
